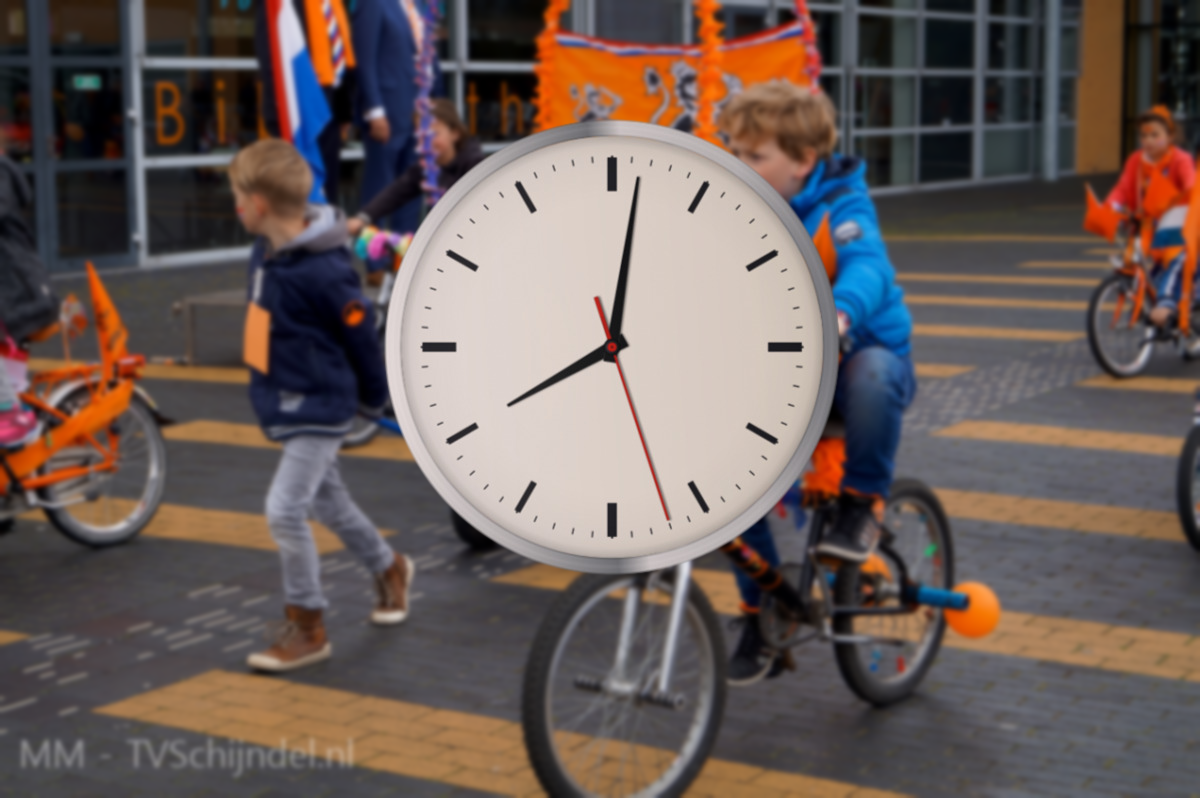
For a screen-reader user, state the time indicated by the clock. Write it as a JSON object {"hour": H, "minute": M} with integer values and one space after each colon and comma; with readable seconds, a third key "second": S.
{"hour": 8, "minute": 1, "second": 27}
